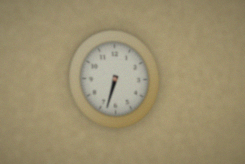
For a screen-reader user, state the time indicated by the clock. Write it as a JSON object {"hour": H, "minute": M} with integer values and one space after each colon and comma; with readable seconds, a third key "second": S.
{"hour": 6, "minute": 33}
